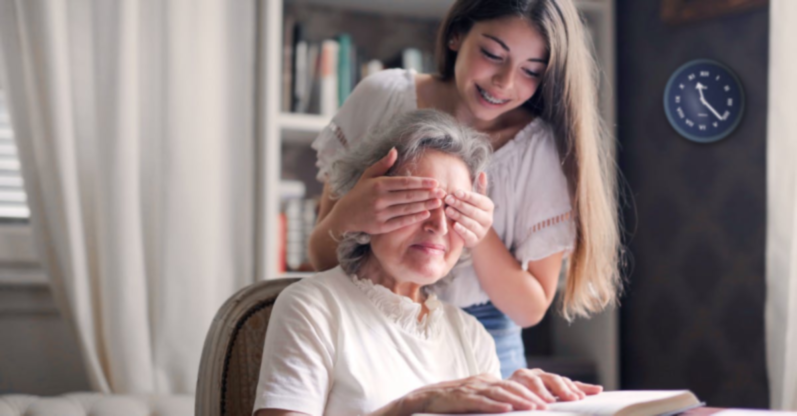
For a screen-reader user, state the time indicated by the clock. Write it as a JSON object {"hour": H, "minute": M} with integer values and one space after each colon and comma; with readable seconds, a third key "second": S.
{"hour": 11, "minute": 22}
